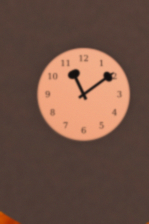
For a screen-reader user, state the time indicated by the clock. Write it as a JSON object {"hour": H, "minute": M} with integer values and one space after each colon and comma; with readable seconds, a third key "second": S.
{"hour": 11, "minute": 9}
